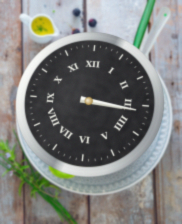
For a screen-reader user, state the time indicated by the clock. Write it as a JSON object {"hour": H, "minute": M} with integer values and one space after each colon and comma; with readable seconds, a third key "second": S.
{"hour": 3, "minute": 16}
